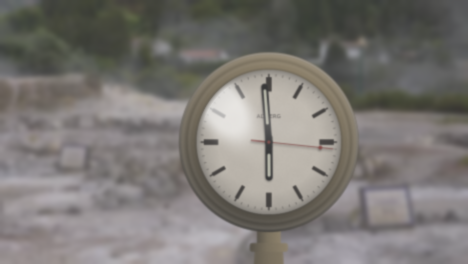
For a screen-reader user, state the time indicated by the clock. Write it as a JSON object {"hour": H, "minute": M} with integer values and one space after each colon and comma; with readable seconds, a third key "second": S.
{"hour": 5, "minute": 59, "second": 16}
